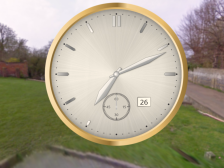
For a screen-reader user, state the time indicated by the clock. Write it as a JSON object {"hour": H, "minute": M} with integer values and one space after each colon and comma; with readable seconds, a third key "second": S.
{"hour": 7, "minute": 11}
